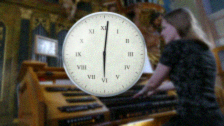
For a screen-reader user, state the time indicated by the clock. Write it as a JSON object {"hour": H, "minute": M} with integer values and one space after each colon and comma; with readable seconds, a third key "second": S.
{"hour": 6, "minute": 1}
